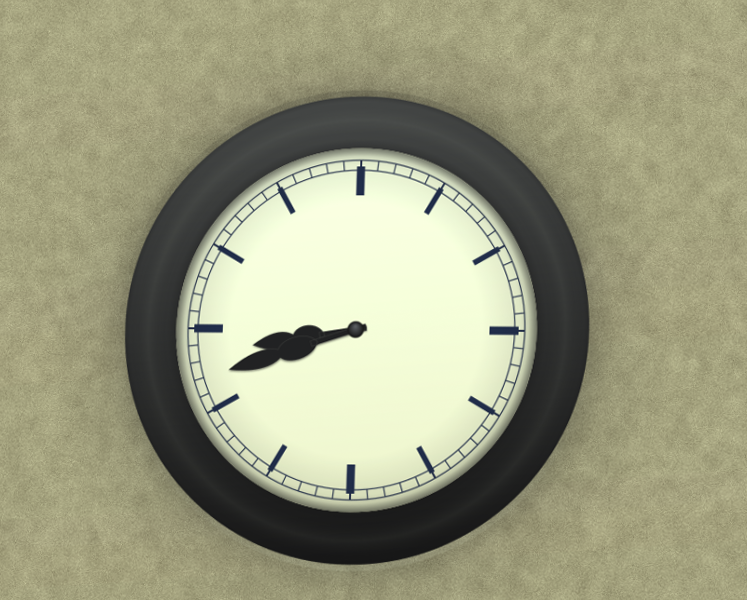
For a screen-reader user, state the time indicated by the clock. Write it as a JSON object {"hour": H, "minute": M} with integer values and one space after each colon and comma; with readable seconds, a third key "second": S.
{"hour": 8, "minute": 42}
